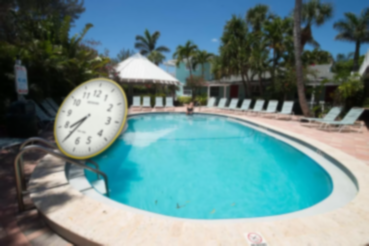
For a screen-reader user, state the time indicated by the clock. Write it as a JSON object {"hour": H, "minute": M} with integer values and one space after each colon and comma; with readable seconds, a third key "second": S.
{"hour": 7, "minute": 35}
